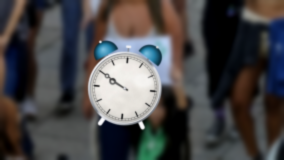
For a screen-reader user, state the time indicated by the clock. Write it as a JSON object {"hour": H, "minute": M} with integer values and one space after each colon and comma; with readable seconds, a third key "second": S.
{"hour": 9, "minute": 50}
